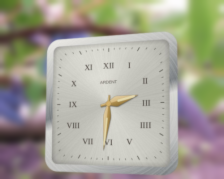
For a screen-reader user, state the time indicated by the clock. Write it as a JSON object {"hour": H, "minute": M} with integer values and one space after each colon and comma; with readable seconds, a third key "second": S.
{"hour": 2, "minute": 31}
